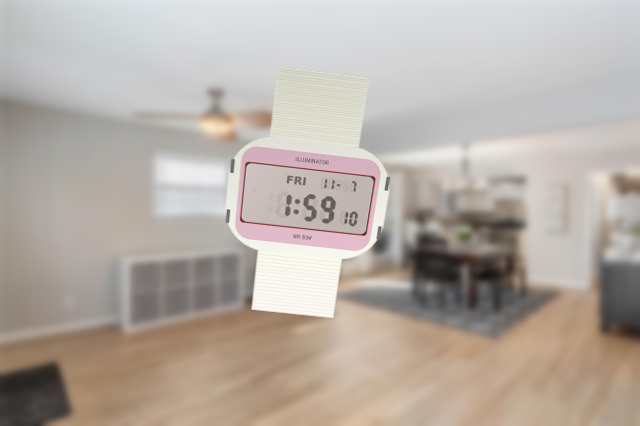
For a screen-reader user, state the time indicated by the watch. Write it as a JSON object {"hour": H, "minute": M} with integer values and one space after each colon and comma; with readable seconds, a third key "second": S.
{"hour": 1, "minute": 59, "second": 10}
